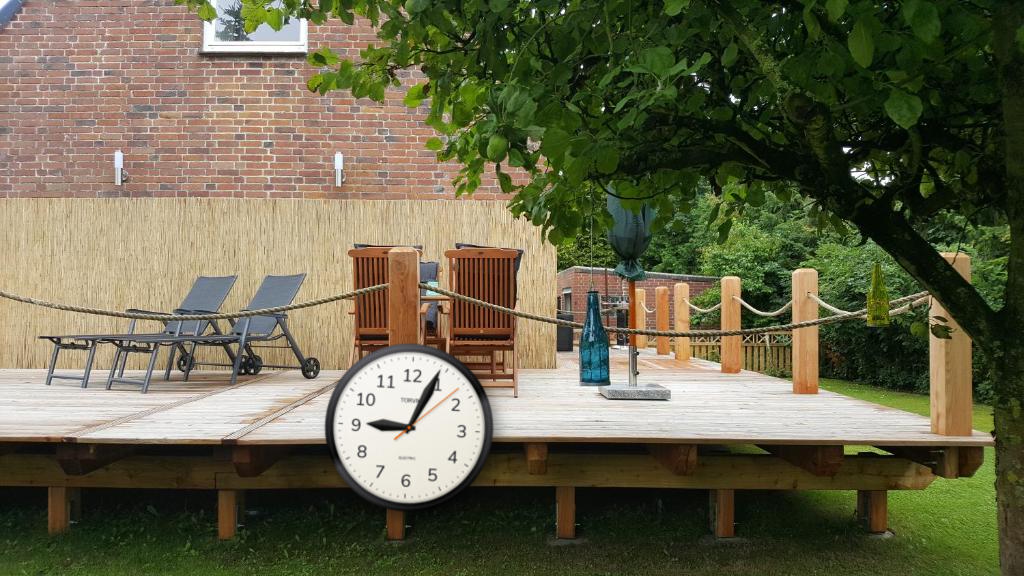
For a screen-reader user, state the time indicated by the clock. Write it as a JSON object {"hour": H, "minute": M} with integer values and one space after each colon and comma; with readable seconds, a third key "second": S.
{"hour": 9, "minute": 4, "second": 8}
